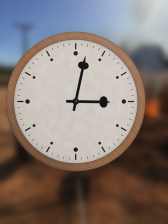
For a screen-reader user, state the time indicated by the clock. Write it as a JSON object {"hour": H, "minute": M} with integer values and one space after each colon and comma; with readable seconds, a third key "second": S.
{"hour": 3, "minute": 2}
